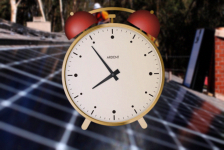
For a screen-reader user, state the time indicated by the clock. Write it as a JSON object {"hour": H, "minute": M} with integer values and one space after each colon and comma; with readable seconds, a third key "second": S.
{"hour": 7, "minute": 54}
